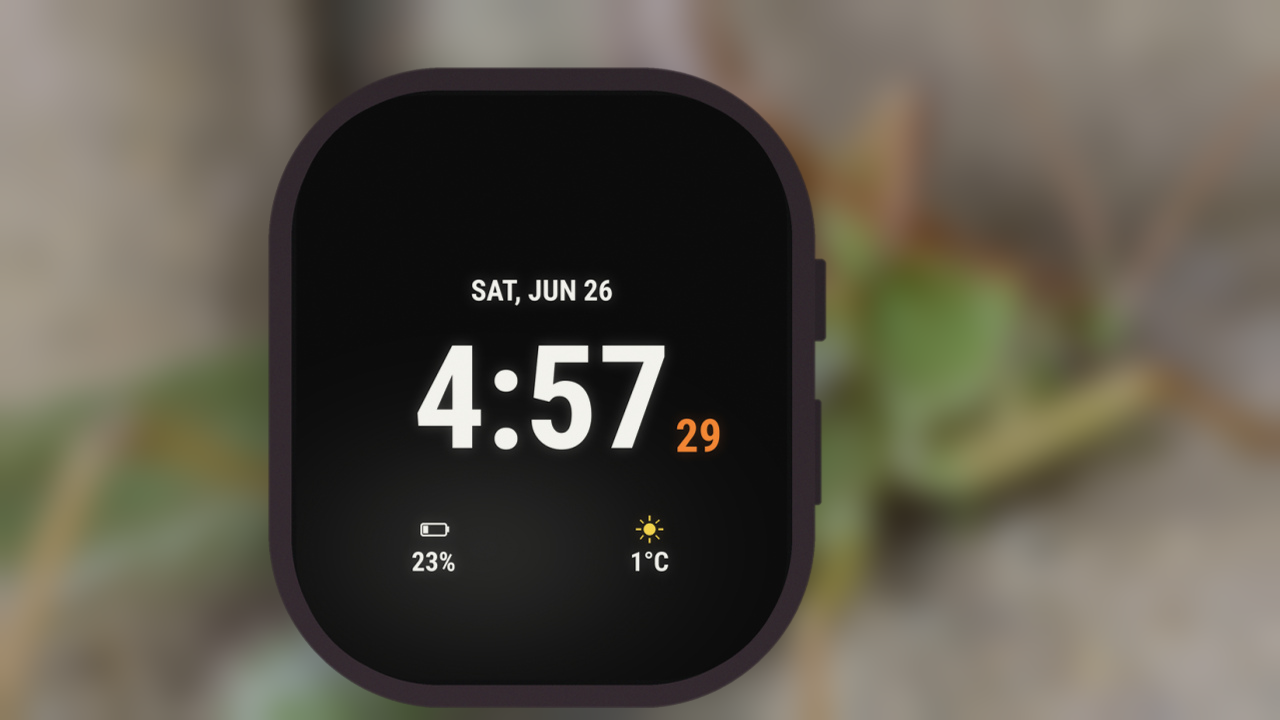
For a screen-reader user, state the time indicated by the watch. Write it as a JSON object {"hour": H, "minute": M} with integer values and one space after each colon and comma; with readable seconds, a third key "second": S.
{"hour": 4, "minute": 57, "second": 29}
